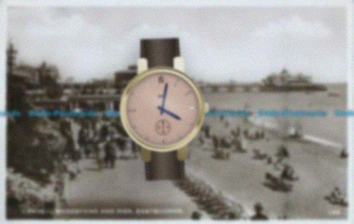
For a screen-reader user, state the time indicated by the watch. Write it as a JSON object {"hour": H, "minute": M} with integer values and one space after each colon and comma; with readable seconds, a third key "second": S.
{"hour": 4, "minute": 2}
